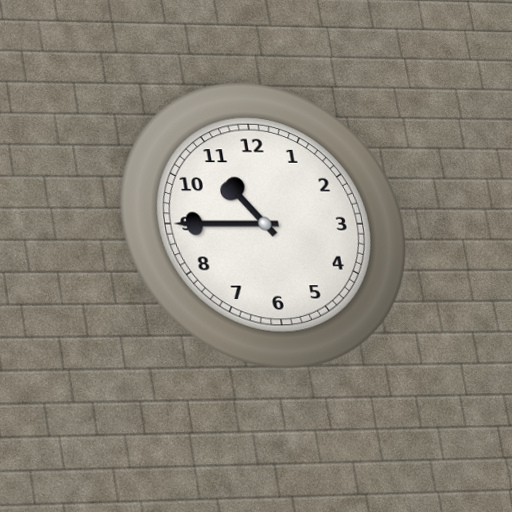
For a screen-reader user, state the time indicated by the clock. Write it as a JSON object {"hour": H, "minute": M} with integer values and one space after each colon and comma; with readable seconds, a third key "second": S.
{"hour": 10, "minute": 45}
